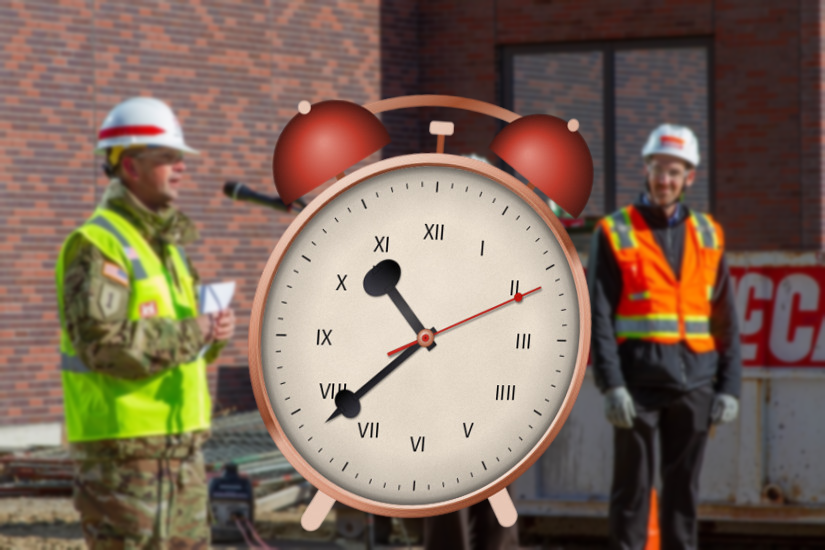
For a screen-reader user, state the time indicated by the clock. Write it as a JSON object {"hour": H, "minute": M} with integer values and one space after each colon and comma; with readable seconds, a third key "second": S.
{"hour": 10, "minute": 38, "second": 11}
